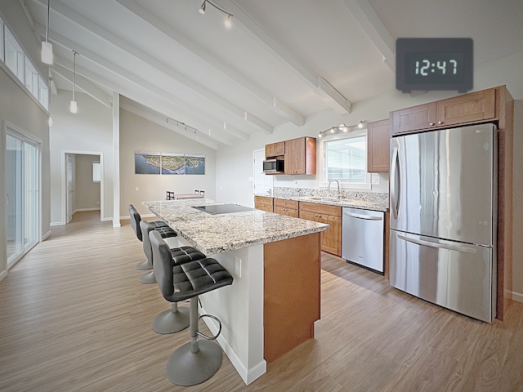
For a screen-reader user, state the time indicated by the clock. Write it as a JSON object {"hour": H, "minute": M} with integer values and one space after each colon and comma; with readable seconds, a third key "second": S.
{"hour": 12, "minute": 47}
